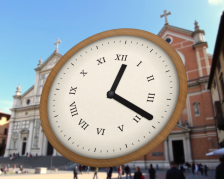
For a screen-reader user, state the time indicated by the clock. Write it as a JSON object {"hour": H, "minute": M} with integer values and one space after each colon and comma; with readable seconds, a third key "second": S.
{"hour": 12, "minute": 19}
